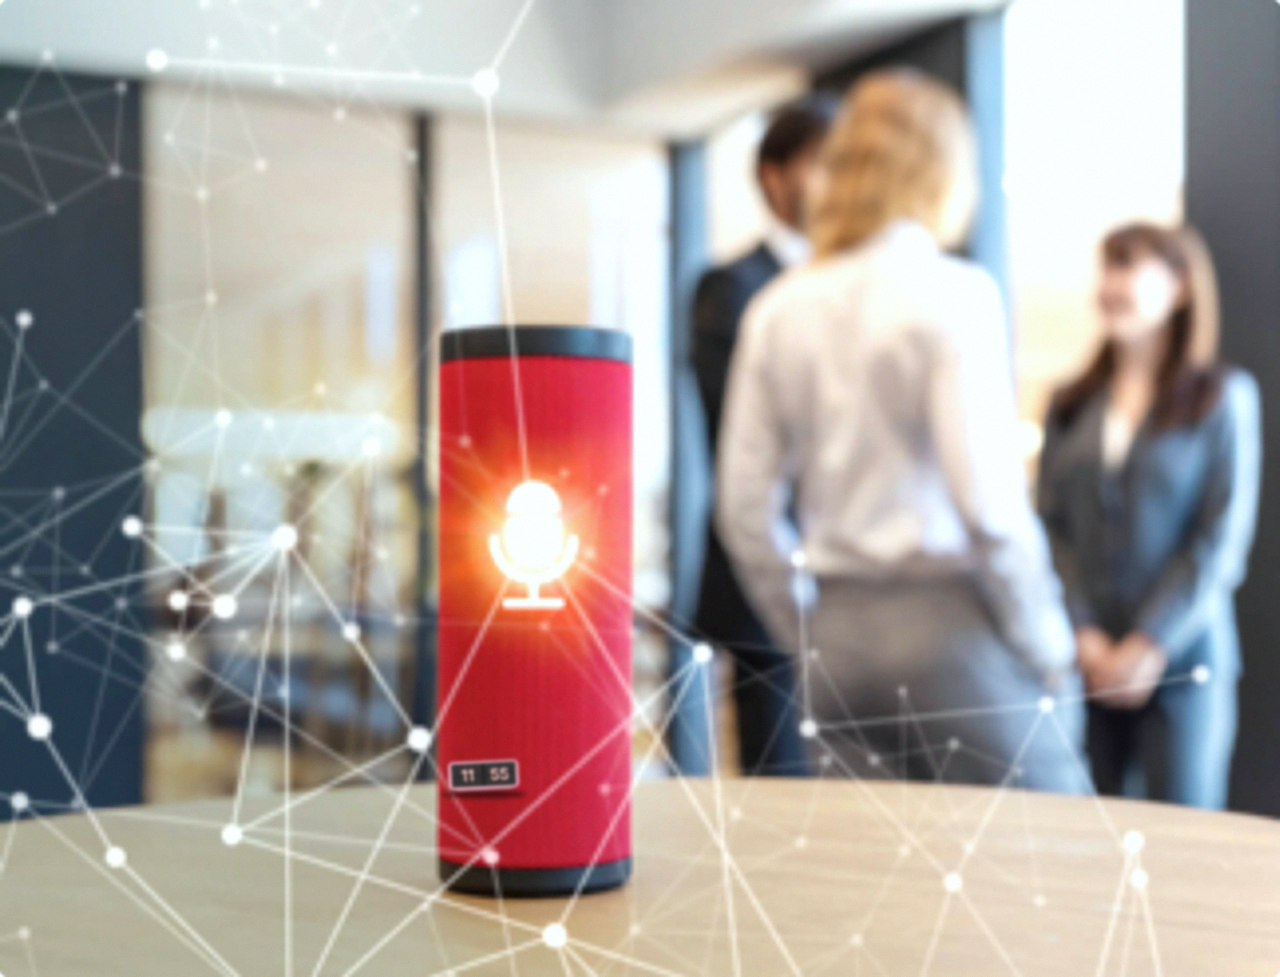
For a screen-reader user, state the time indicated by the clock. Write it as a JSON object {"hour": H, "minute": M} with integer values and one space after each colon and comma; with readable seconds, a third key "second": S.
{"hour": 11, "minute": 55}
